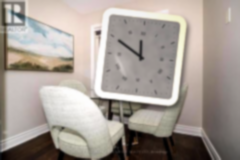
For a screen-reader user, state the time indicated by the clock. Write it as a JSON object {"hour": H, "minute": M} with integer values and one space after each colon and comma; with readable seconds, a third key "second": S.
{"hour": 11, "minute": 50}
